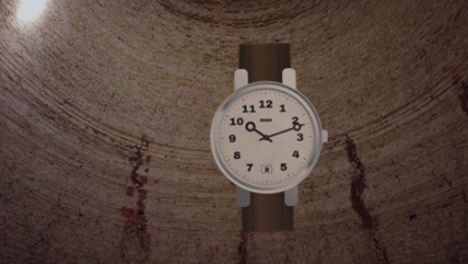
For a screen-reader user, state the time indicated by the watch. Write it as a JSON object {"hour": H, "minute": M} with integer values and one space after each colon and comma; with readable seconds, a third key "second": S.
{"hour": 10, "minute": 12}
